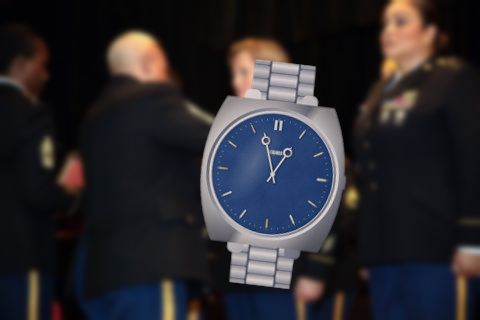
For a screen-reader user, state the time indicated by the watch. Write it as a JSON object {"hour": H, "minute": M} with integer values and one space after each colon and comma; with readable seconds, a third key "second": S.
{"hour": 12, "minute": 57}
